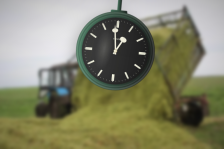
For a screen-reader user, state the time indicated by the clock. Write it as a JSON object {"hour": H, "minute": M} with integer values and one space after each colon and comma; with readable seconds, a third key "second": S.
{"hour": 12, "minute": 59}
